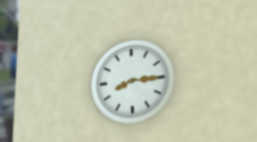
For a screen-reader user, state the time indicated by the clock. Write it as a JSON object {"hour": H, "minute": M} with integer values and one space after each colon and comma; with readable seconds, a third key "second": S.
{"hour": 8, "minute": 15}
